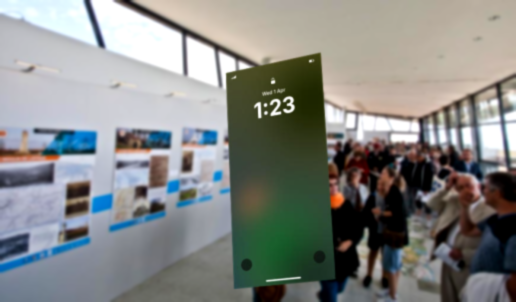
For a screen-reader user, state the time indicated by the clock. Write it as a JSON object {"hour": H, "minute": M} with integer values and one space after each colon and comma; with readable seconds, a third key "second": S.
{"hour": 1, "minute": 23}
